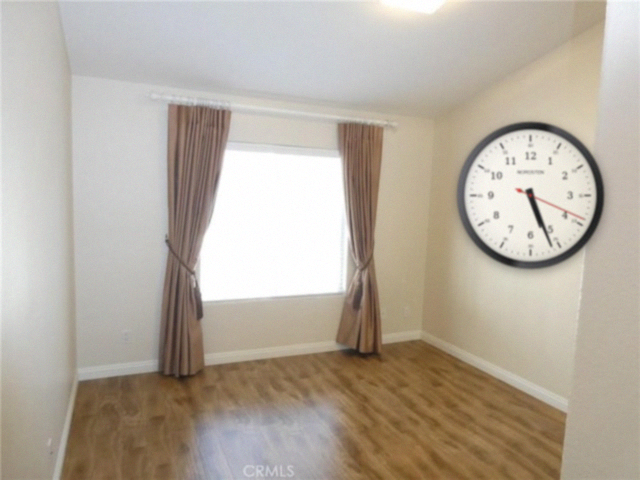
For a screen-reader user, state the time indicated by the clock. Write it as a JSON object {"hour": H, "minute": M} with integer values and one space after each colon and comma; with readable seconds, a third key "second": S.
{"hour": 5, "minute": 26, "second": 19}
